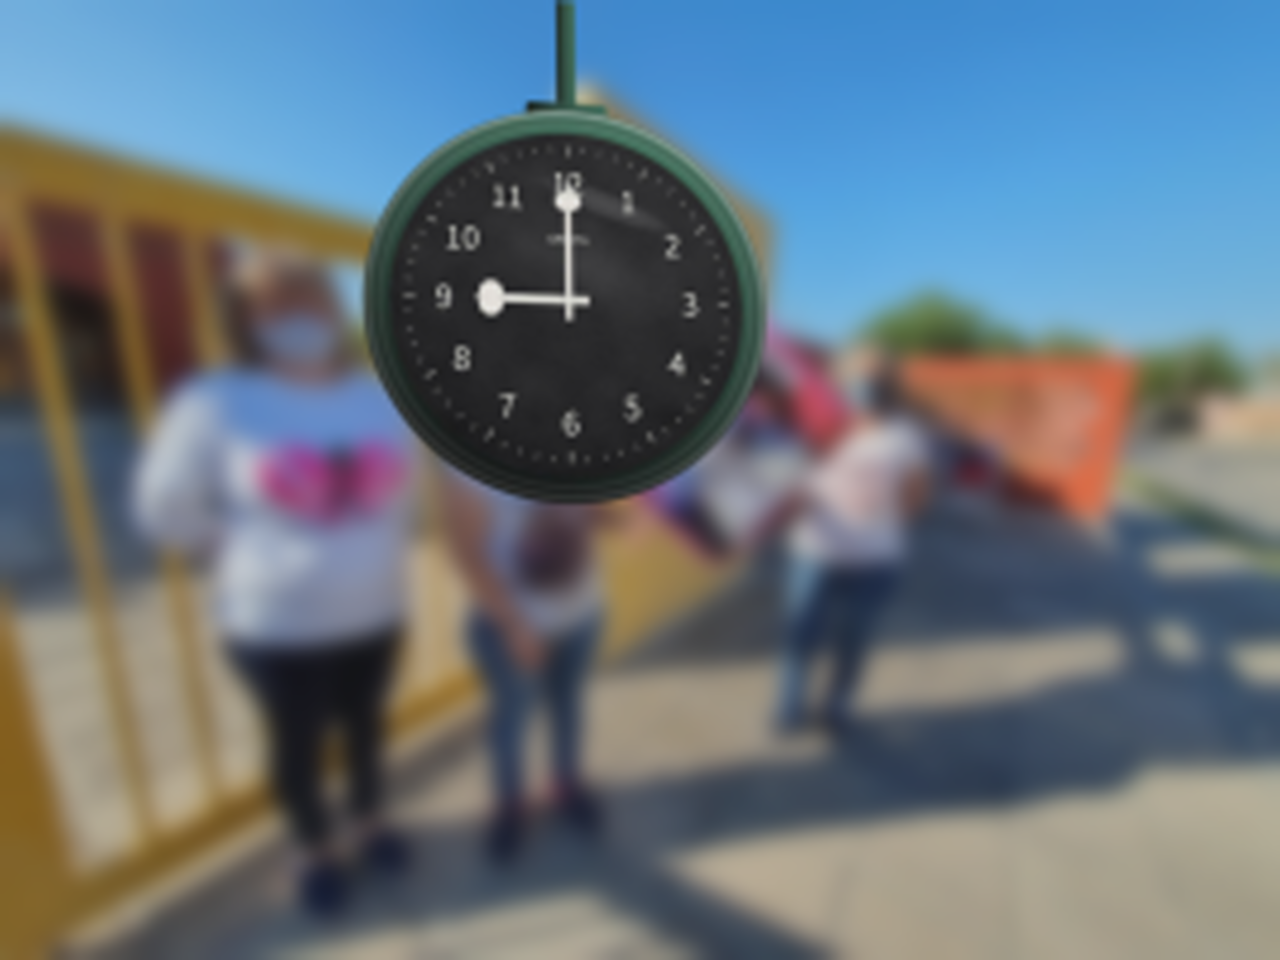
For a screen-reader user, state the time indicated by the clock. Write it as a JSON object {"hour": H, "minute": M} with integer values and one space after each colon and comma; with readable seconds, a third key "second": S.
{"hour": 9, "minute": 0}
